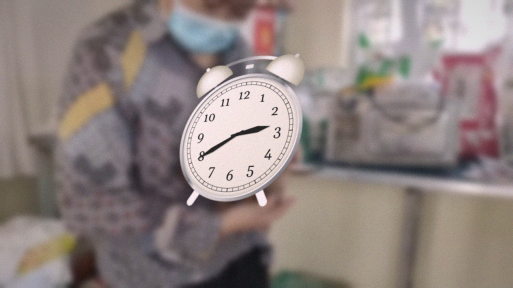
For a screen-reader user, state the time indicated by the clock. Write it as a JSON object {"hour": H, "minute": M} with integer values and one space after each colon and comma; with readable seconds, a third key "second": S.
{"hour": 2, "minute": 40}
